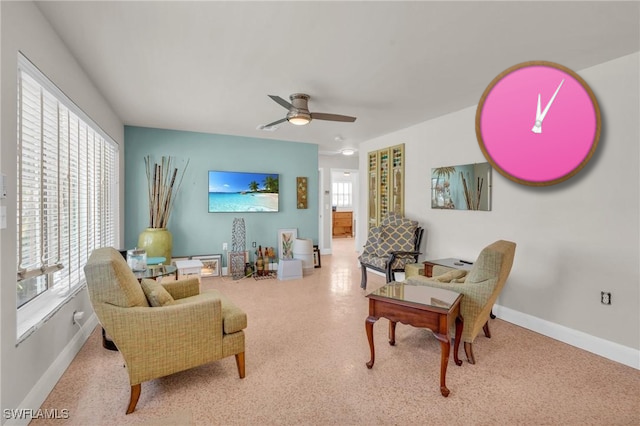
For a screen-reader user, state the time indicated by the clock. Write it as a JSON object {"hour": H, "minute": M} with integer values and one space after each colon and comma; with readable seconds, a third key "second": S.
{"hour": 12, "minute": 5}
